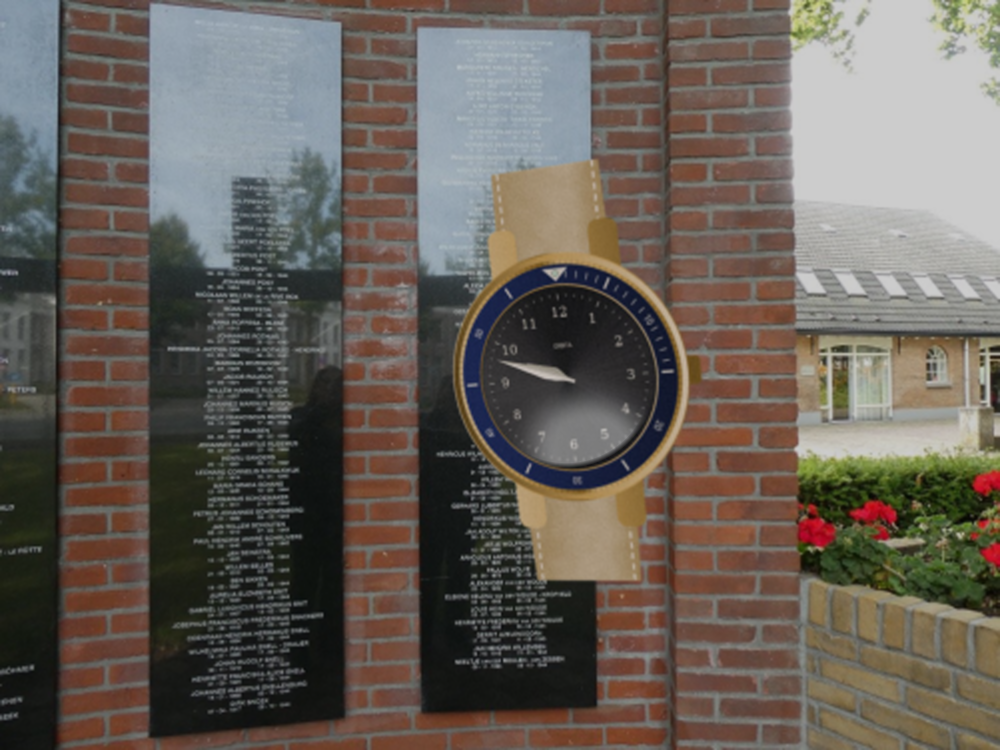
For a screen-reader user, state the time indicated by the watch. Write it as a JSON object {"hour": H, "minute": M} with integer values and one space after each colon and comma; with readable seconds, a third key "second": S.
{"hour": 9, "minute": 48}
